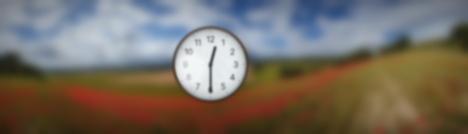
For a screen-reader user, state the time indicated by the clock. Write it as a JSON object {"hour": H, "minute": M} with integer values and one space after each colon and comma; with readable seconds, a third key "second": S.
{"hour": 12, "minute": 30}
